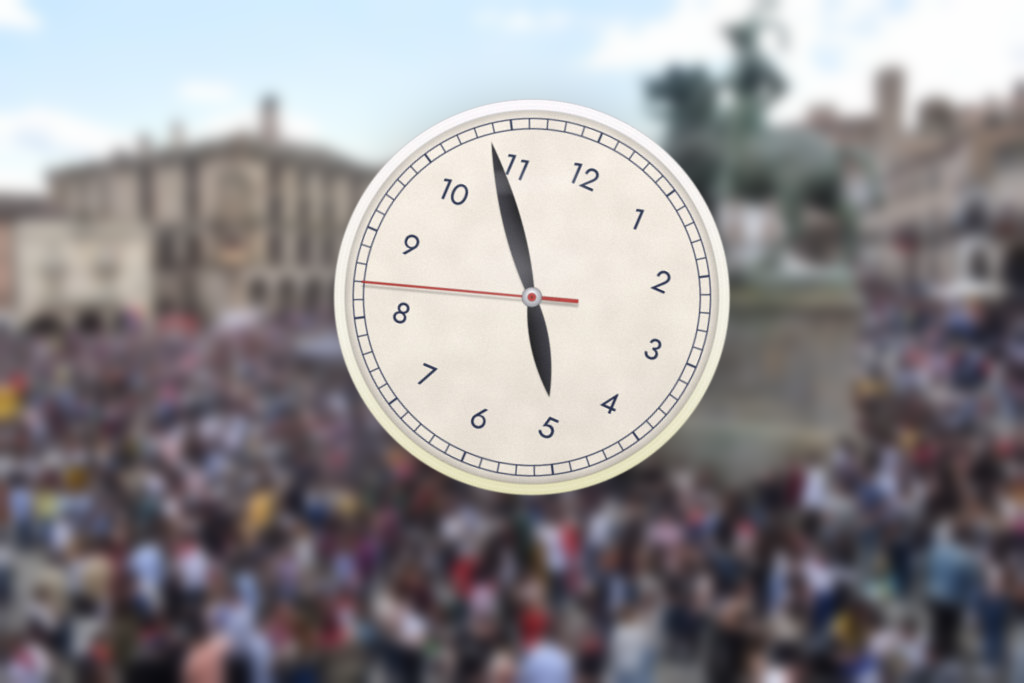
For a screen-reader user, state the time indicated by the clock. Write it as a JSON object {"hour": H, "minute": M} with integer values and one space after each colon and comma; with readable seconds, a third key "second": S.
{"hour": 4, "minute": 53, "second": 42}
